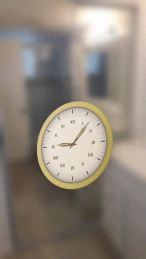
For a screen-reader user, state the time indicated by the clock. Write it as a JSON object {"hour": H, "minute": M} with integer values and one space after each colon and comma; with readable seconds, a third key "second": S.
{"hour": 9, "minute": 7}
